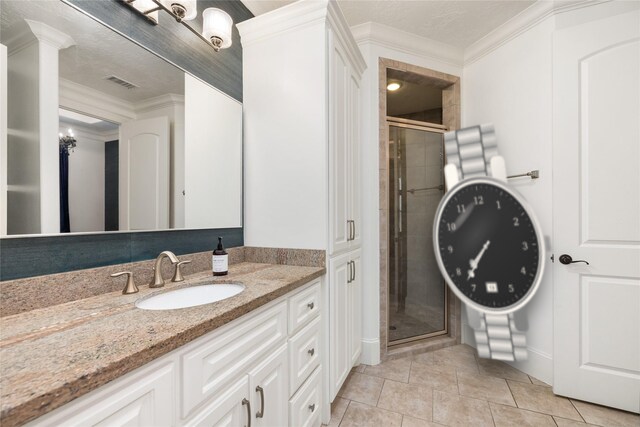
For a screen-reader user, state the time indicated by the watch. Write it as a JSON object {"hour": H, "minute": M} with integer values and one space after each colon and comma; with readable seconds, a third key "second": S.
{"hour": 7, "minute": 37}
